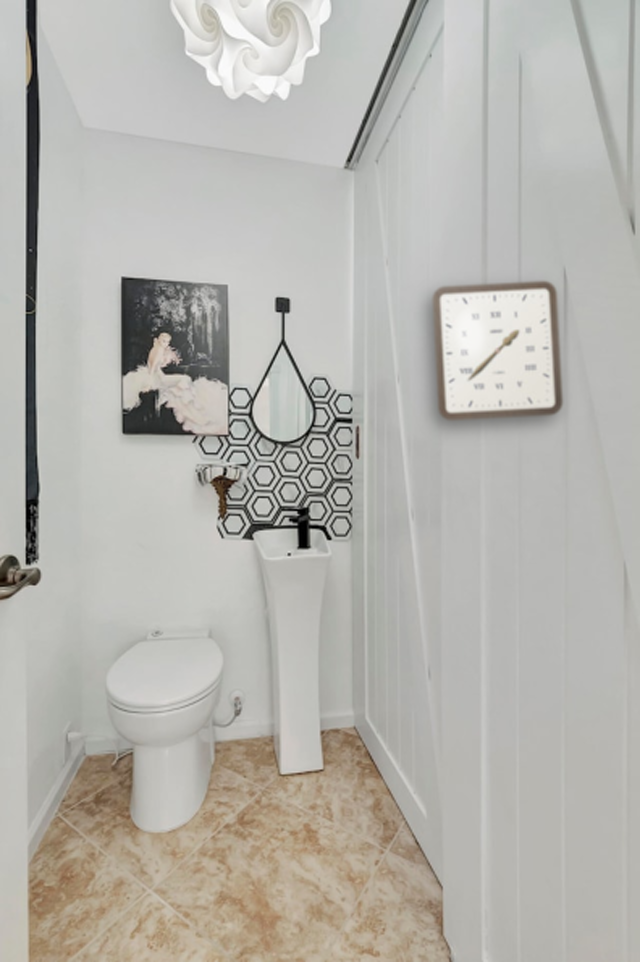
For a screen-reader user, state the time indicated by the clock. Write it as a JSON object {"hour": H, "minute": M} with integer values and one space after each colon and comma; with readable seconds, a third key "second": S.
{"hour": 1, "minute": 38}
